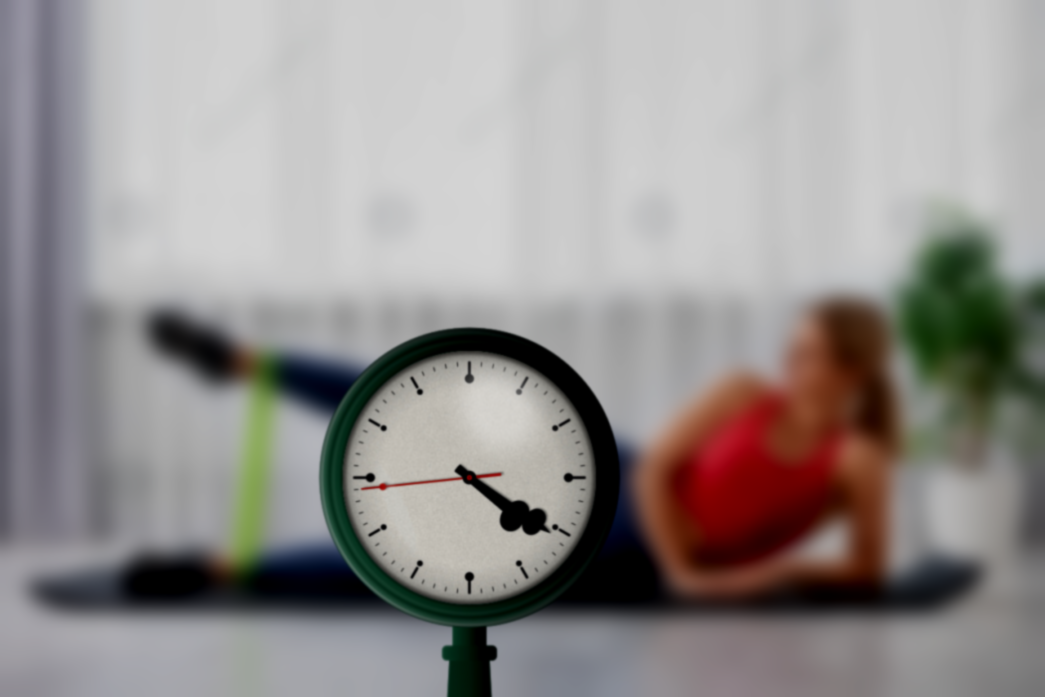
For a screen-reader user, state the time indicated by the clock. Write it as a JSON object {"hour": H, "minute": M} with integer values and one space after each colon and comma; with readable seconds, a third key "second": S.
{"hour": 4, "minute": 20, "second": 44}
